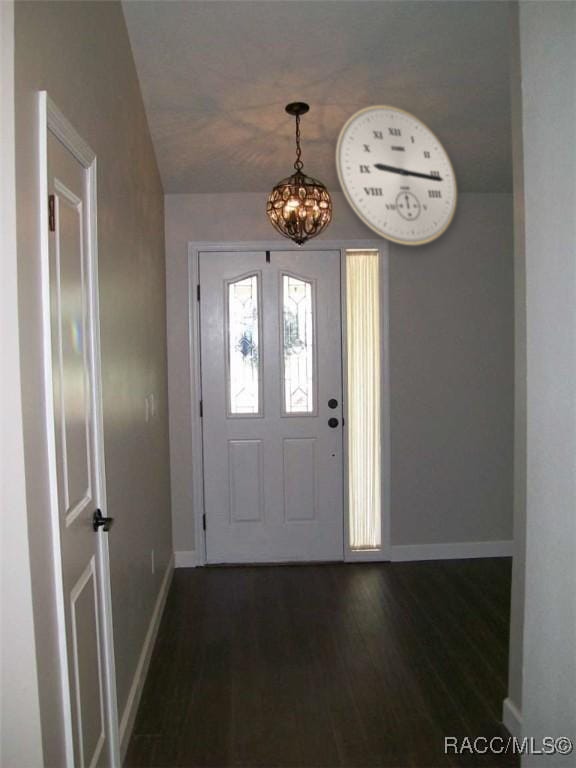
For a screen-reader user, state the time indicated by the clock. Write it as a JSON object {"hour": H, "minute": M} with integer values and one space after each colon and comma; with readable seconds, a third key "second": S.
{"hour": 9, "minute": 16}
